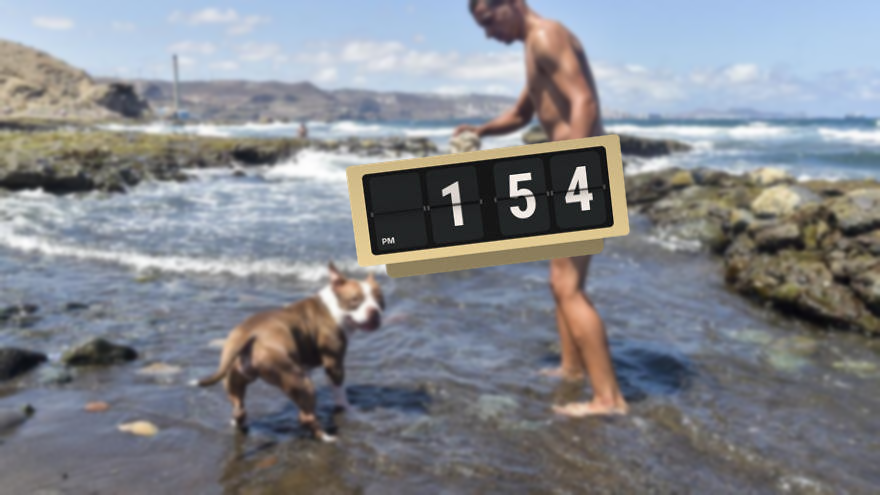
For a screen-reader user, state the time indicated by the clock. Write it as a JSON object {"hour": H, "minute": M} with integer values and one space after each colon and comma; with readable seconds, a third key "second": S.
{"hour": 1, "minute": 54}
